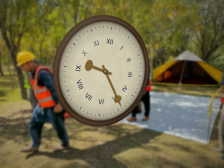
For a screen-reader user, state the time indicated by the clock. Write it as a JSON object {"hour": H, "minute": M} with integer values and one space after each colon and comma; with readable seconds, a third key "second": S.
{"hour": 9, "minute": 24}
